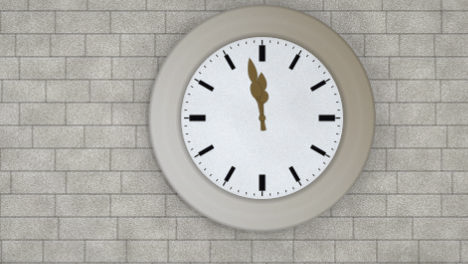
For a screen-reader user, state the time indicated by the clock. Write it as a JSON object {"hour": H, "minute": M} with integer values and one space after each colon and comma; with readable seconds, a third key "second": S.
{"hour": 11, "minute": 58}
